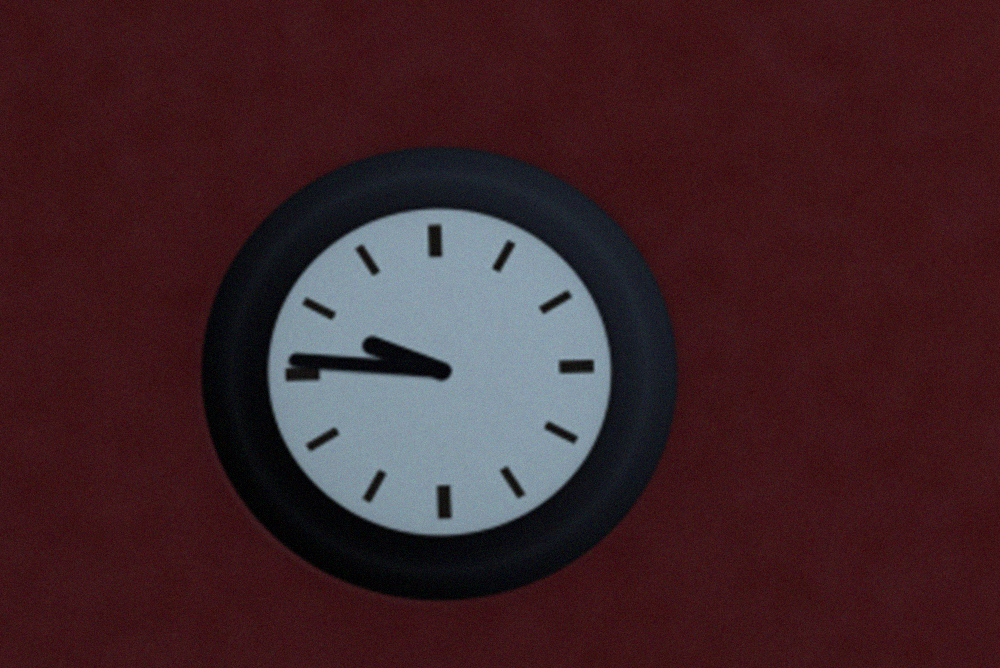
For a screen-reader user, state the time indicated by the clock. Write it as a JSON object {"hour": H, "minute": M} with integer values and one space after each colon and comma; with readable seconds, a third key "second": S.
{"hour": 9, "minute": 46}
